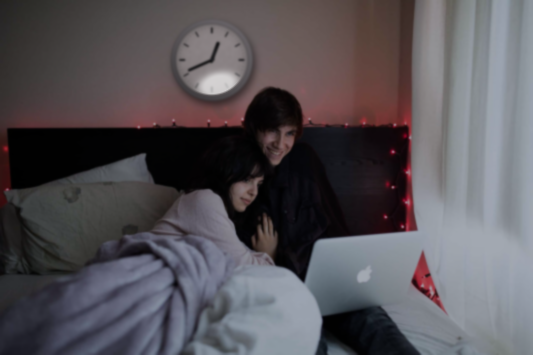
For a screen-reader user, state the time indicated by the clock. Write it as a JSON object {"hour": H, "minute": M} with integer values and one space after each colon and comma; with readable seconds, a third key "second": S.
{"hour": 12, "minute": 41}
